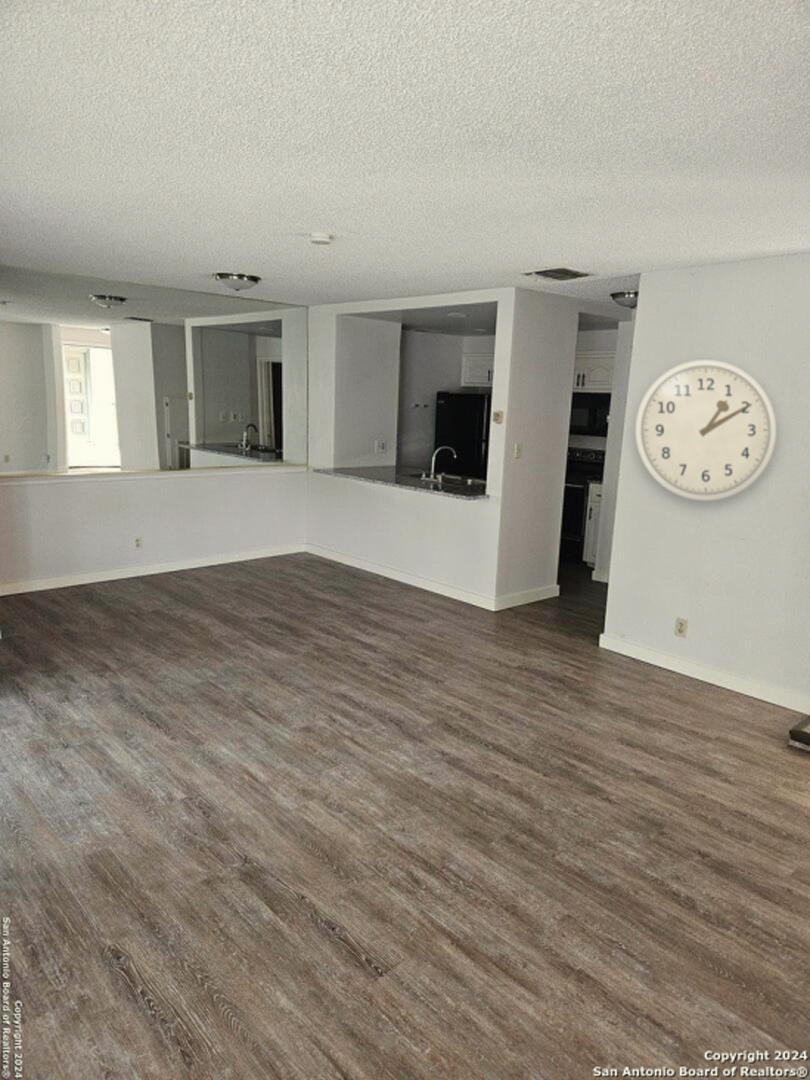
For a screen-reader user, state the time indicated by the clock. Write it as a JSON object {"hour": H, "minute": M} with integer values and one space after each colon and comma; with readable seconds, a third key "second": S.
{"hour": 1, "minute": 10}
